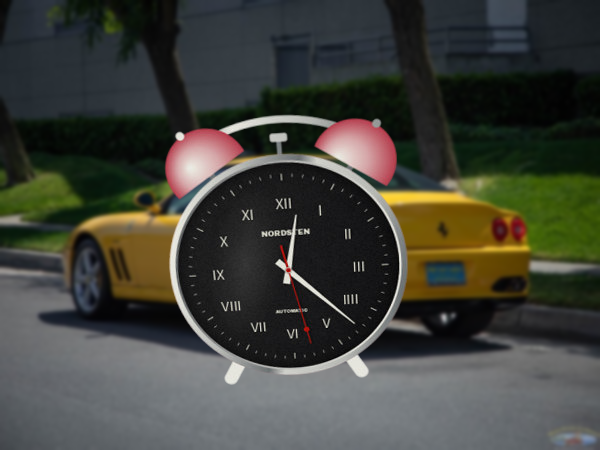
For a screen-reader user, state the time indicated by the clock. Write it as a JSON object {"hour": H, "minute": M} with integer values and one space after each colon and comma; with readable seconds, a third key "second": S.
{"hour": 12, "minute": 22, "second": 28}
